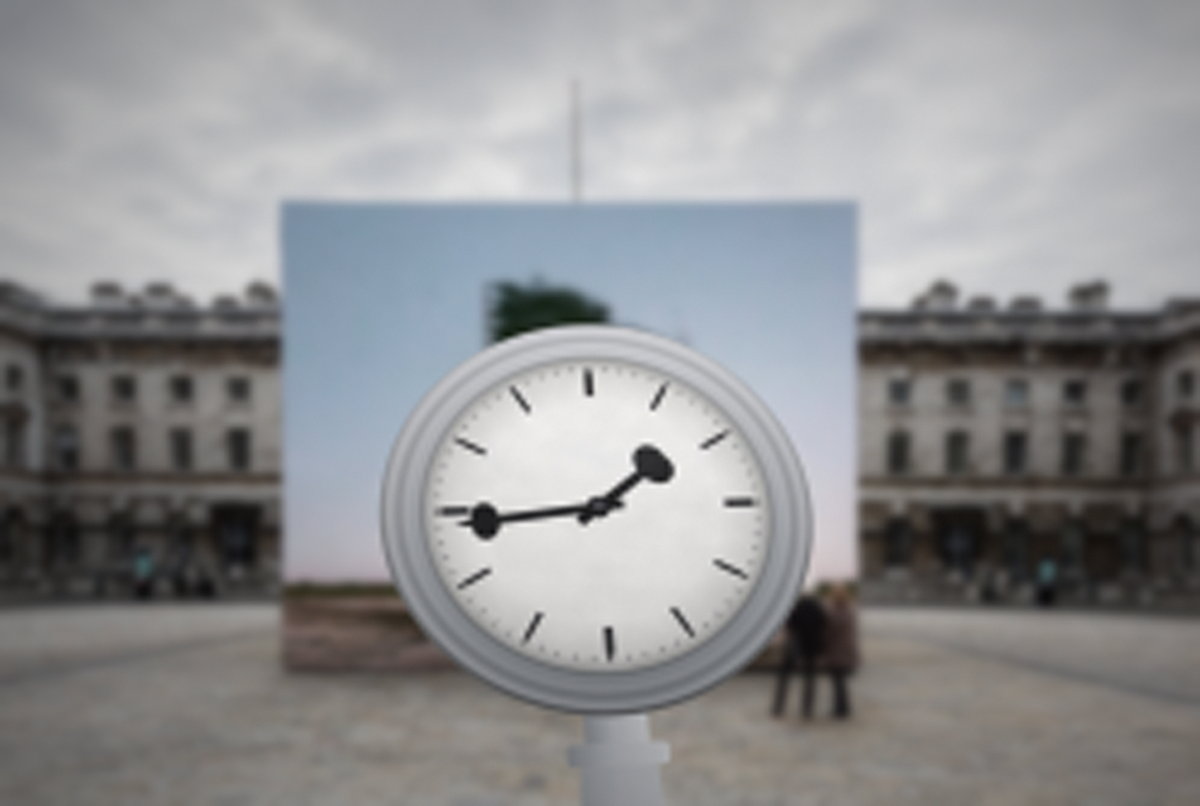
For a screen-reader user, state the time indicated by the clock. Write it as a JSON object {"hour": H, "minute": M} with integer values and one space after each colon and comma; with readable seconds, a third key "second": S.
{"hour": 1, "minute": 44}
